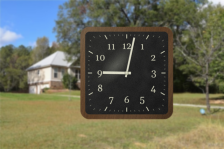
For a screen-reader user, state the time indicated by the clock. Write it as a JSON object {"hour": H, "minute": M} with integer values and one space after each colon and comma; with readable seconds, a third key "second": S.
{"hour": 9, "minute": 2}
